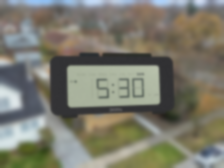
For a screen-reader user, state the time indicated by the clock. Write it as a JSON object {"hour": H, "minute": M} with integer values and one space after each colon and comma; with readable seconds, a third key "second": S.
{"hour": 5, "minute": 30}
